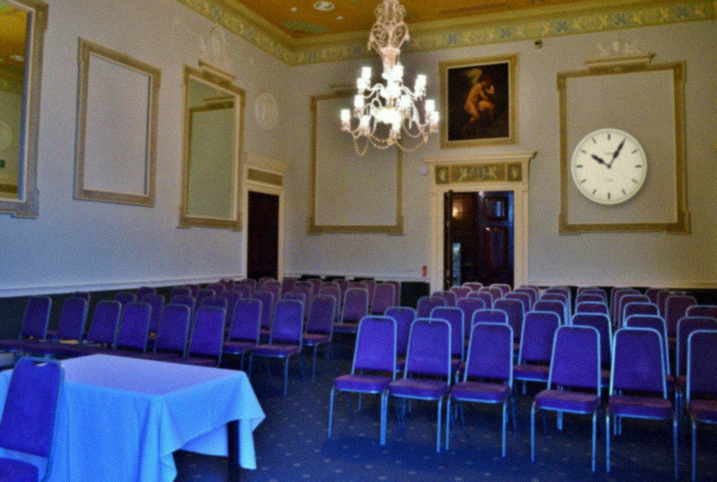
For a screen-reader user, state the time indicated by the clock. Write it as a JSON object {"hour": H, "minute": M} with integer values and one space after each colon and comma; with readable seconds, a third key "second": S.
{"hour": 10, "minute": 5}
